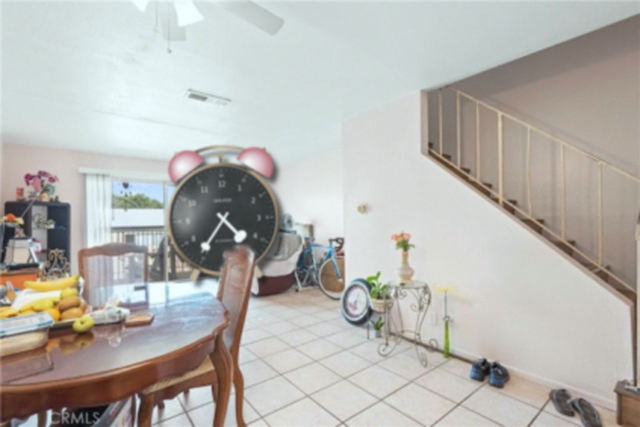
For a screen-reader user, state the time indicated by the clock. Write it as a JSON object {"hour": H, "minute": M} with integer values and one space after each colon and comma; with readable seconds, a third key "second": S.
{"hour": 4, "minute": 36}
